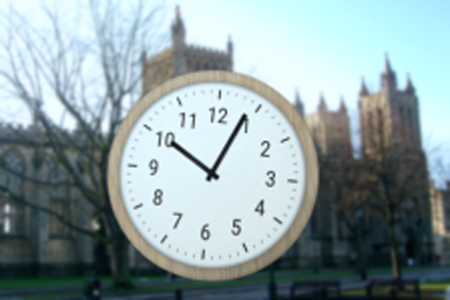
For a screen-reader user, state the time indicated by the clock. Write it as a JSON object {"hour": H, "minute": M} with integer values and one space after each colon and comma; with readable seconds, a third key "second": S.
{"hour": 10, "minute": 4}
